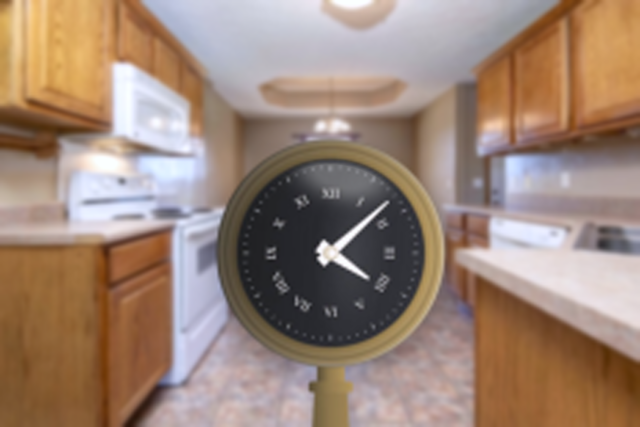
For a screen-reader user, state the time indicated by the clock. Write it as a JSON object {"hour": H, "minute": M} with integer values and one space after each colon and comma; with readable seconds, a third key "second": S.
{"hour": 4, "minute": 8}
